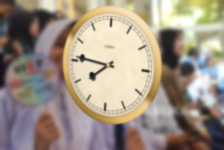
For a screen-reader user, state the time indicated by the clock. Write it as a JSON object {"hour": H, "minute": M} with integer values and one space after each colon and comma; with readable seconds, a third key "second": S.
{"hour": 7, "minute": 46}
